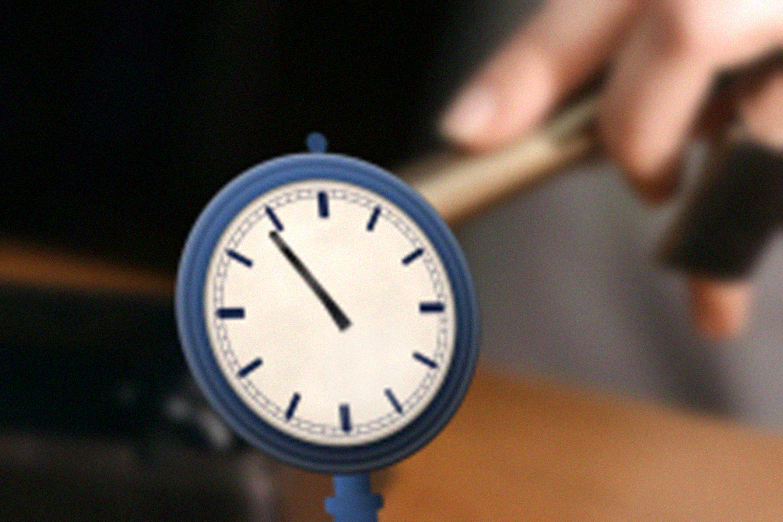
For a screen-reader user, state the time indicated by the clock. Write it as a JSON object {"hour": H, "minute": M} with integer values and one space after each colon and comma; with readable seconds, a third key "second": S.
{"hour": 10, "minute": 54}
